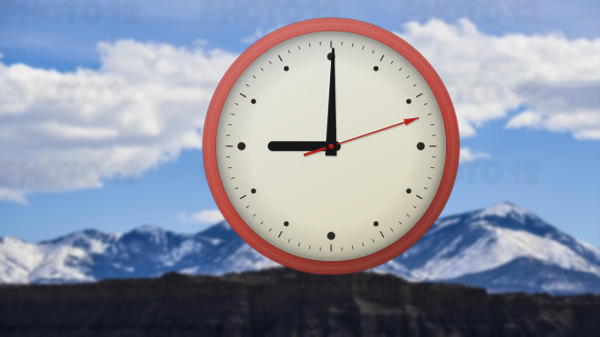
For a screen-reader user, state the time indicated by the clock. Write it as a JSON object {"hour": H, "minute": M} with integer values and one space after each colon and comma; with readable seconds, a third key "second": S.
{"hour": 9, "minute": 0, "second": 12}
